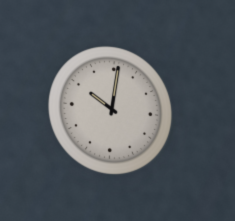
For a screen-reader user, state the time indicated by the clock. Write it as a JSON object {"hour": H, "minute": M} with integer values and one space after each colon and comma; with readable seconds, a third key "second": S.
{"hour": 10, "minute": 1}
